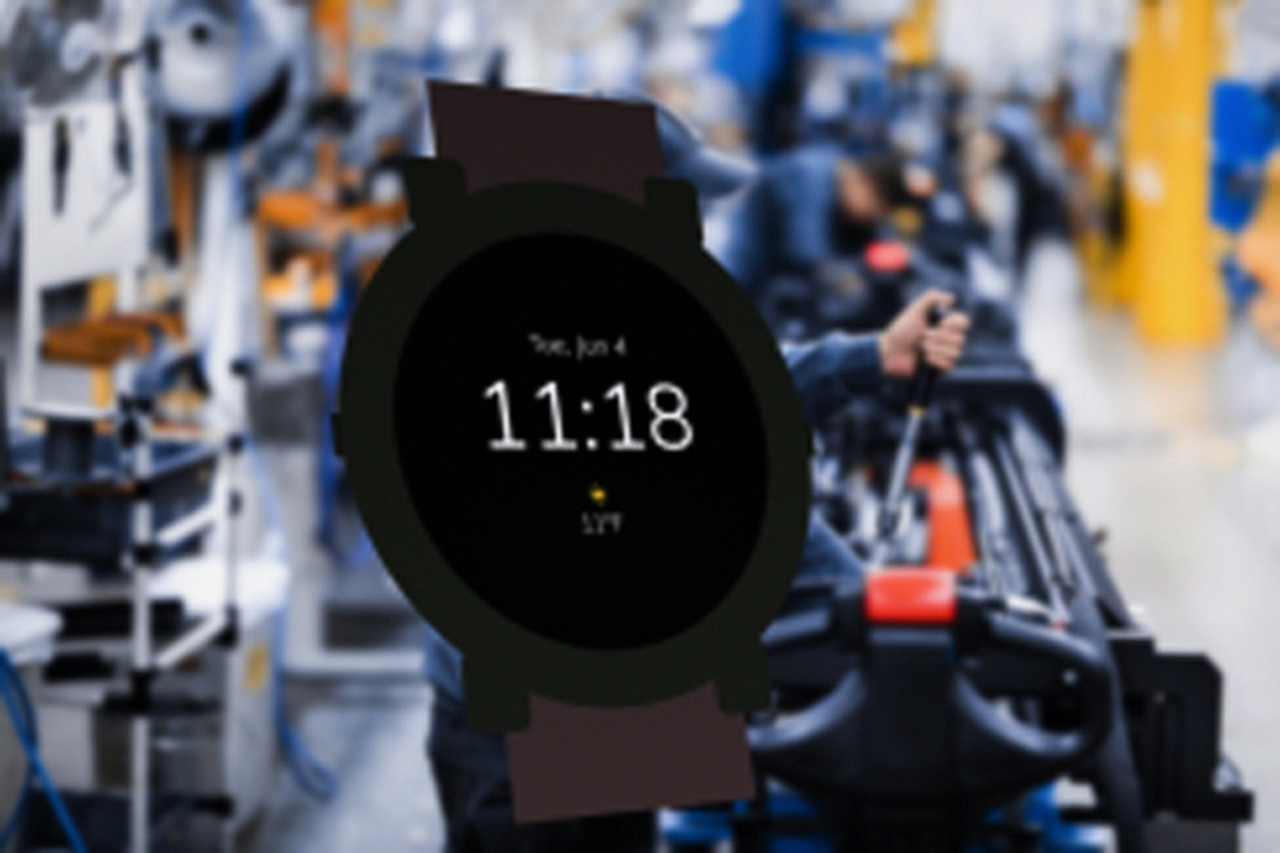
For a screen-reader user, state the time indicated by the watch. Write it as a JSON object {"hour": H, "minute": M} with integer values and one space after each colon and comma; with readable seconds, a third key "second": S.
{"hour": 11, "minute": 18}
